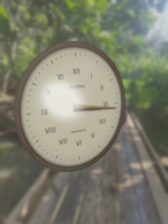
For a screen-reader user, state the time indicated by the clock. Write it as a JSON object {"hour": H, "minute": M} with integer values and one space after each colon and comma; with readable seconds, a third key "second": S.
{"hour": 3, "minute": 16}
